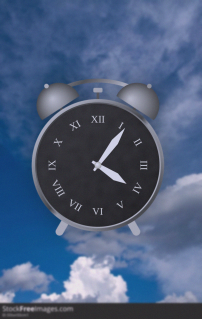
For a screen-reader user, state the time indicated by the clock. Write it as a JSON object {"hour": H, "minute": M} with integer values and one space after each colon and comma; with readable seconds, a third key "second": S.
{"hour": 4, "minute": 6}
